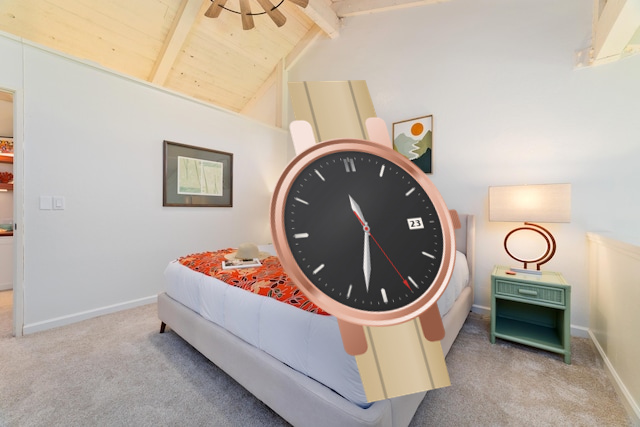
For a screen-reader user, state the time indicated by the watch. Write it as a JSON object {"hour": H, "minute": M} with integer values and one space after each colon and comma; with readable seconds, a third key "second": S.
{"hour": 11, "minute": 32, "second": 26}
